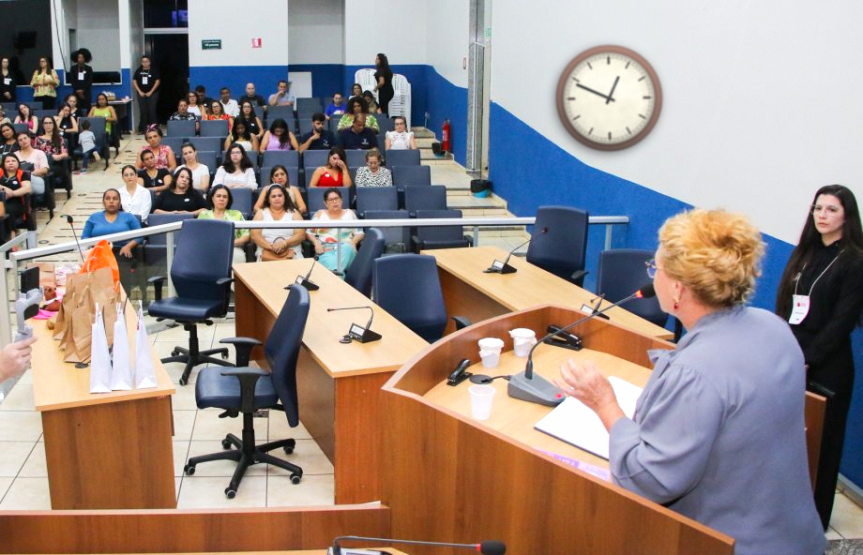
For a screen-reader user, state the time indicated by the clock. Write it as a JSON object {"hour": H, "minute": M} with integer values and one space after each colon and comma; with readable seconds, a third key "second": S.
{"hour": 12, "minute": 49}
